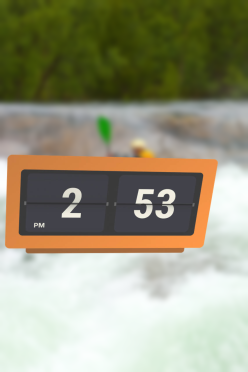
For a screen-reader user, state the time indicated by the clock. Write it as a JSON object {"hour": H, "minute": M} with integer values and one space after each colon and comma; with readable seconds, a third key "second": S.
{"hour": 2, "minute": 53}
